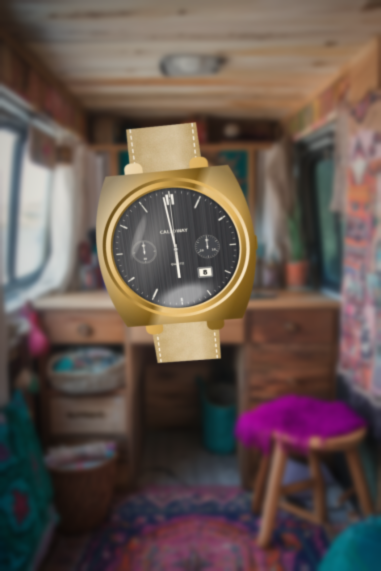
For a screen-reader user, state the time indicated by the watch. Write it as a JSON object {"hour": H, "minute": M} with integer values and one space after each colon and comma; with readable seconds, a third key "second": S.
{"hour": 5, "minute": 59}
